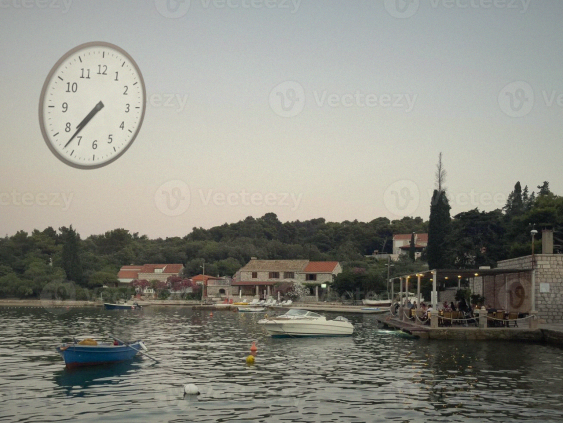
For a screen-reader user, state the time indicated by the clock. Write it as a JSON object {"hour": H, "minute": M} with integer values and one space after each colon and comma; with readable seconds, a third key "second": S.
{"hour": 7, "minute": 37}
